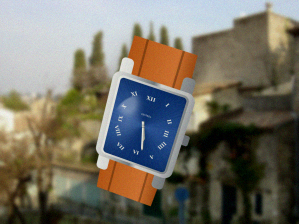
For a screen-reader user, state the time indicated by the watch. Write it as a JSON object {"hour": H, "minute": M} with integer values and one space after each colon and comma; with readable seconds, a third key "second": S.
{"hour": 5, "minute": 28}
